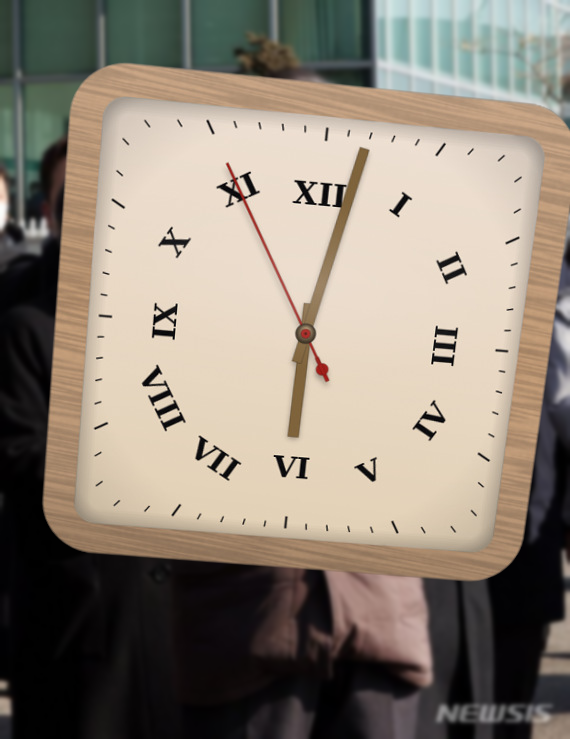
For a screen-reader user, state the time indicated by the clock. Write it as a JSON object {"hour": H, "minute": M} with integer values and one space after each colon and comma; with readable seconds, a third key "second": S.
{"hour": 6, "minute": 1, "second": 55}
